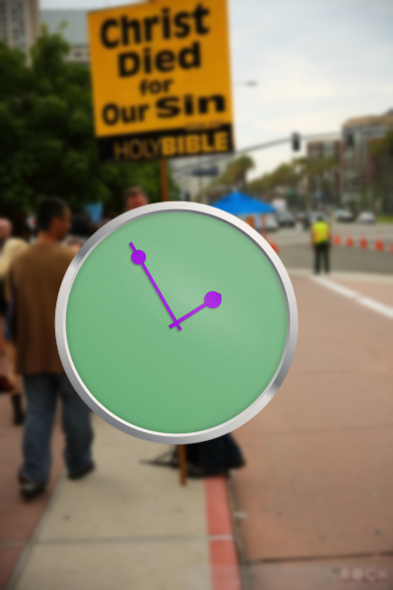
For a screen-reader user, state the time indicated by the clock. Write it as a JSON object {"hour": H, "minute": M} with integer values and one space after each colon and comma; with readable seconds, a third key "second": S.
{"hour": 1, "minute": 55}
